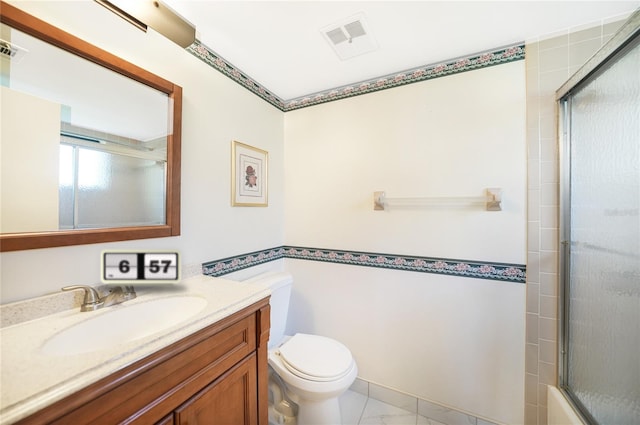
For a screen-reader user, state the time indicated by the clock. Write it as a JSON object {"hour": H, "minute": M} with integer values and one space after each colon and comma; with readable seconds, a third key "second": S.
{"hour": 6, "minute": 57}
